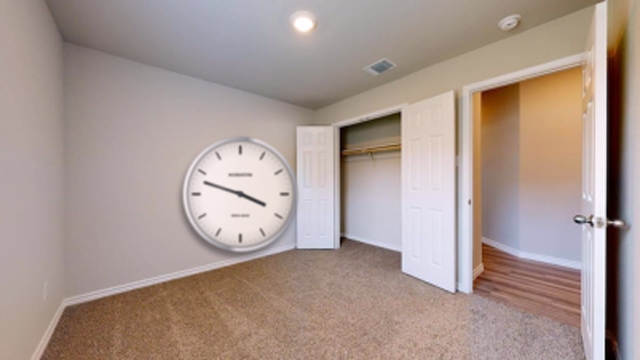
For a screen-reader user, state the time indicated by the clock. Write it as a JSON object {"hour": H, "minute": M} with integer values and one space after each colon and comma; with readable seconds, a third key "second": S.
{"hour": 3, "minute": 48}
